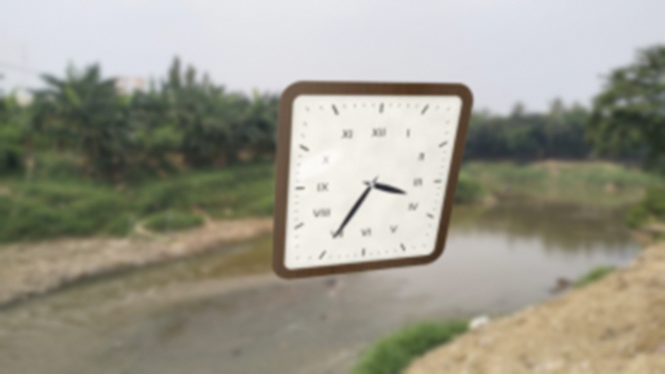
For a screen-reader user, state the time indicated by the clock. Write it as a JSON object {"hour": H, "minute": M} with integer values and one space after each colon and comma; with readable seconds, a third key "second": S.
{"hour": 3, "minute": 35}
